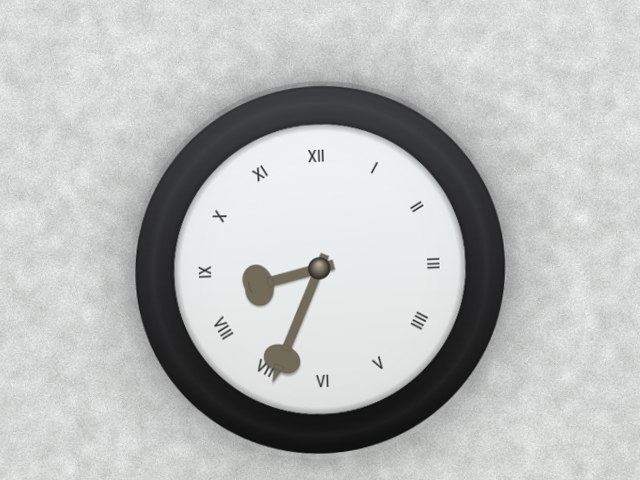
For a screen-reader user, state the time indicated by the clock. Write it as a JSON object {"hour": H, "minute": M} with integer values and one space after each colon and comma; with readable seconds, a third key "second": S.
{"hour": 8, "minute": 34}
